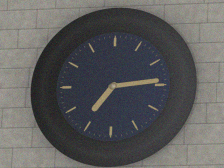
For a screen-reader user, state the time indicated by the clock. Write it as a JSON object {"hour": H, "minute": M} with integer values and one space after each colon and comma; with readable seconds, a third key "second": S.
{"hour": 7, "minute": 14}
